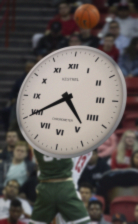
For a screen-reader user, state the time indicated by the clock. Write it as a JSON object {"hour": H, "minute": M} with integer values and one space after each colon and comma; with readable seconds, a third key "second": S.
{"hour": 4, "minute": 40}
